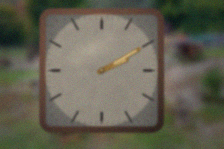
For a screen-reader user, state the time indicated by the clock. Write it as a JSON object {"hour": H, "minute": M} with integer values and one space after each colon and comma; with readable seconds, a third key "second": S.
{"hour": 2, "minute": 10}
